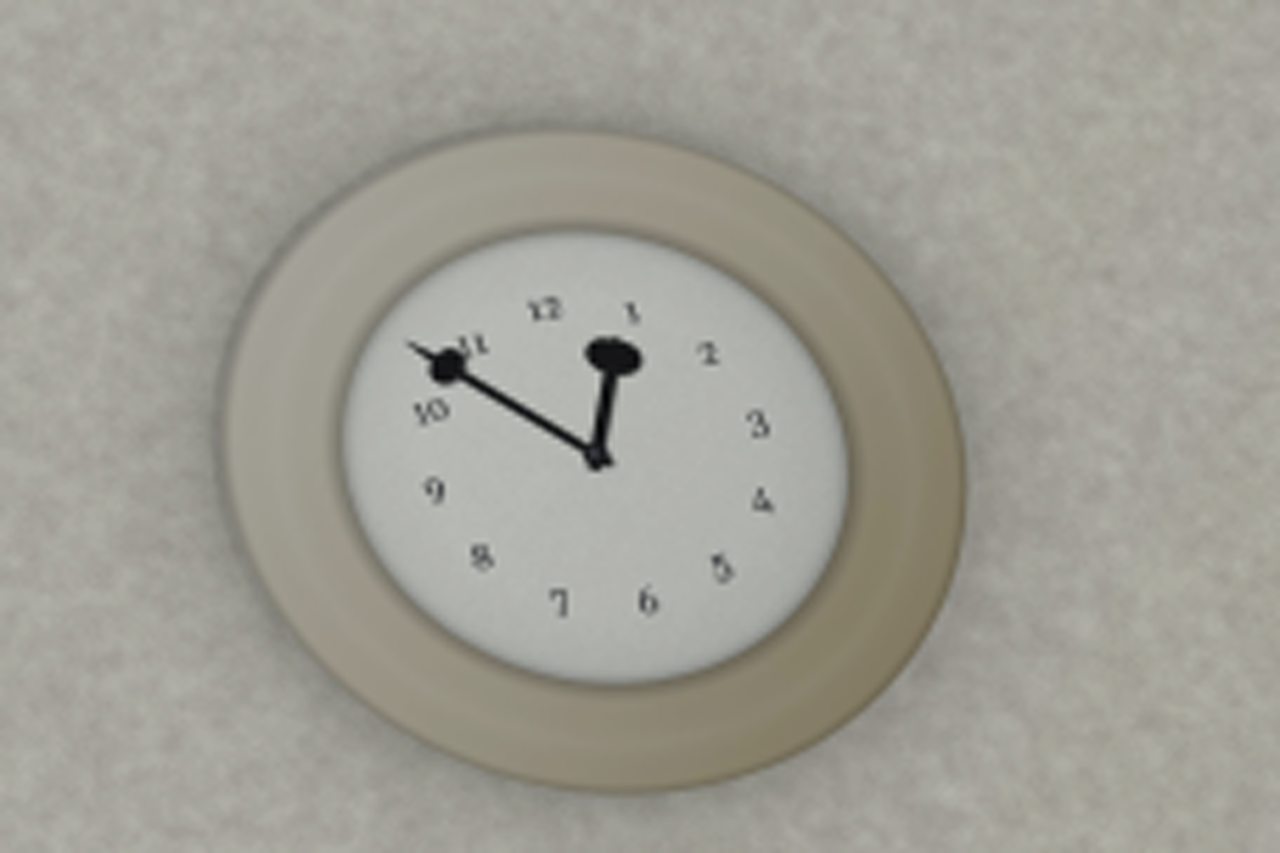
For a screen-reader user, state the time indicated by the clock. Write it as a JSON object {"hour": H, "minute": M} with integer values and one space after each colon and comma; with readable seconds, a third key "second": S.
{"hour": 12, "minute": 53}
